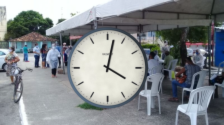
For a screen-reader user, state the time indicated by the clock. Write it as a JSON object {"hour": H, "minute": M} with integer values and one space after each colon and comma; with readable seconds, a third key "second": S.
{"hour": 4, "minute": 2}
